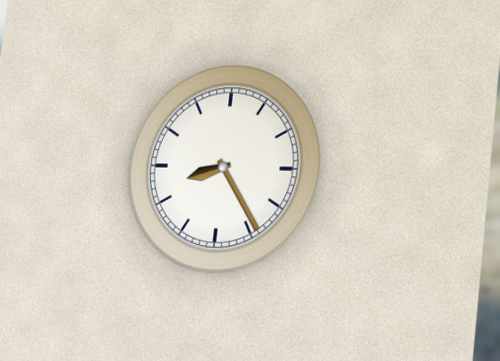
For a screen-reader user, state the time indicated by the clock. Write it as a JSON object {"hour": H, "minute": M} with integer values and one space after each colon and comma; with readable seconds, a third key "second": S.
{"hour": 8, "minute": 24}
